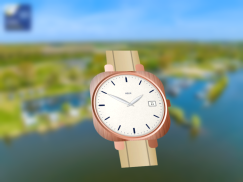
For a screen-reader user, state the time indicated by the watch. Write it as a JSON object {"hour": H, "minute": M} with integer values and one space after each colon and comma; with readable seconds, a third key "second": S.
{"hour": 1, "minute": 50}
